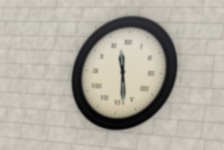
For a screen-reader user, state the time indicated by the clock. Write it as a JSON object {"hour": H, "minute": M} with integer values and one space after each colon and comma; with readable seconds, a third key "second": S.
{"hour": 11, "minute": 28}
